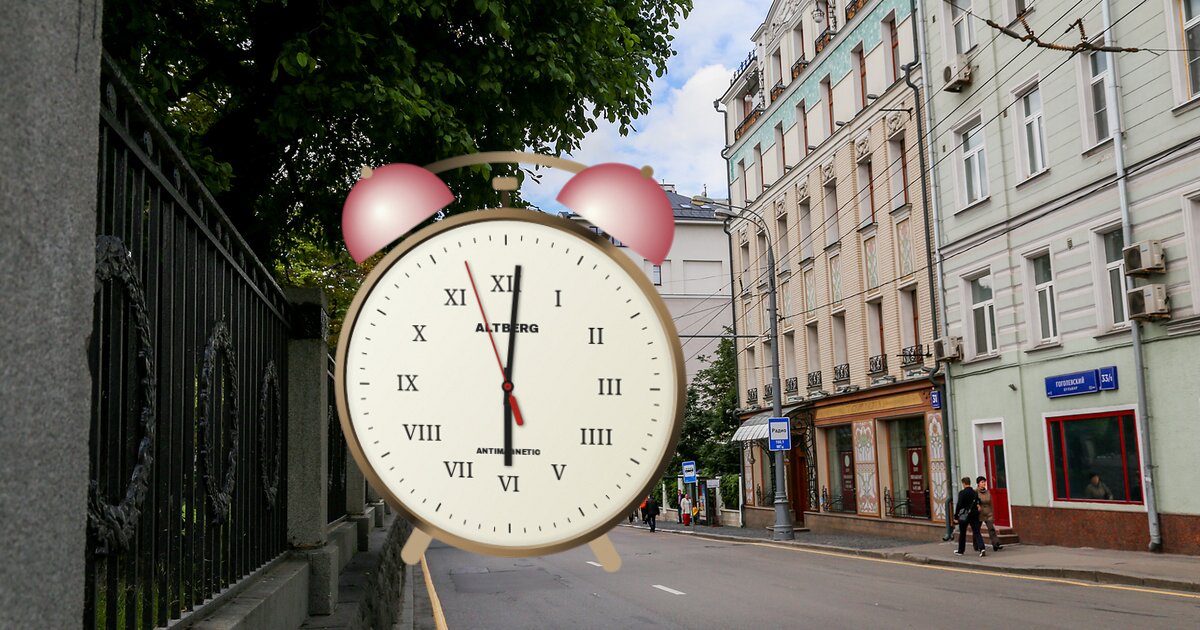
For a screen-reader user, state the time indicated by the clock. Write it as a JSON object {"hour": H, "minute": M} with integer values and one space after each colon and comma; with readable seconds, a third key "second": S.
{"hour": 6, "minute": 0, "second": 57}
